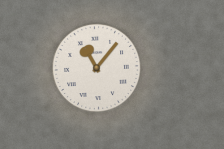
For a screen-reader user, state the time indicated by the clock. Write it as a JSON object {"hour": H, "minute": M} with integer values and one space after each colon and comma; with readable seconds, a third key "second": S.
{"hour": 11, "minute": 7}
